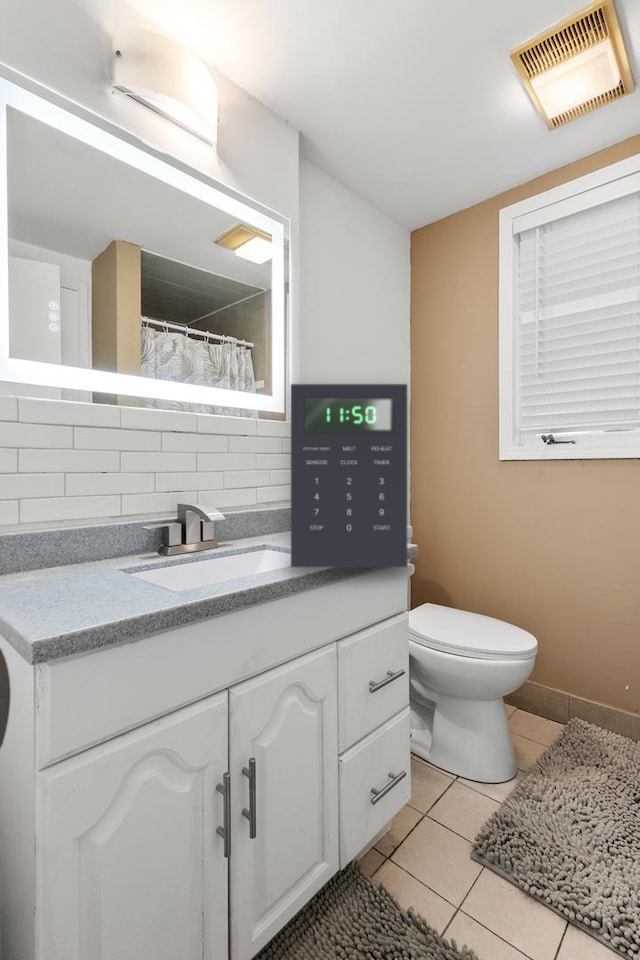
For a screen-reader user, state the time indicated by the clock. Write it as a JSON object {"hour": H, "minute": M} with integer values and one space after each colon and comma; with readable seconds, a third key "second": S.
{"hour": 11, "minute": 50}
